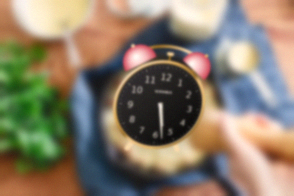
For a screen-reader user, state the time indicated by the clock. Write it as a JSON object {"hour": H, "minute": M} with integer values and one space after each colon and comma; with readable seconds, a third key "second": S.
{"hour": 5, "minute": 28}
